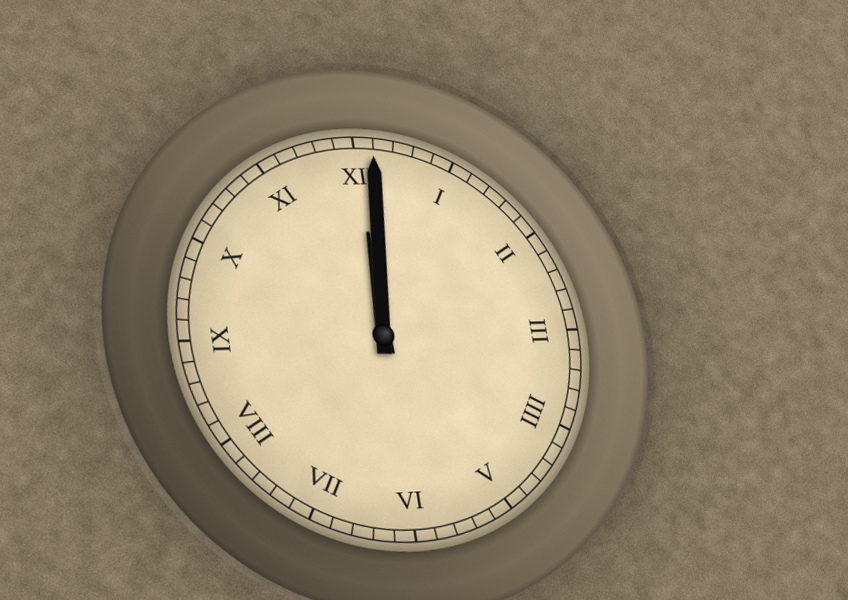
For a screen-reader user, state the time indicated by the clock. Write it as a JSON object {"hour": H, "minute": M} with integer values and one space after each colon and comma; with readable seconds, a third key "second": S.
{"hour": 12, "minute": 1}
